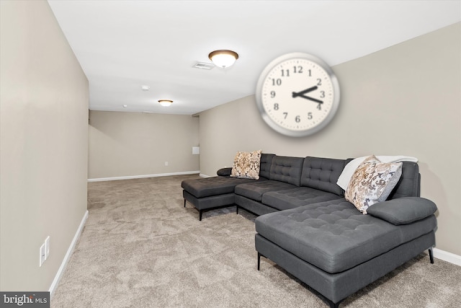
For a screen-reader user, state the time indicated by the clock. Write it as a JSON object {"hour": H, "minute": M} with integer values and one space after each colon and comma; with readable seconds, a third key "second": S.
{"hour": 2, "minute": 18}
